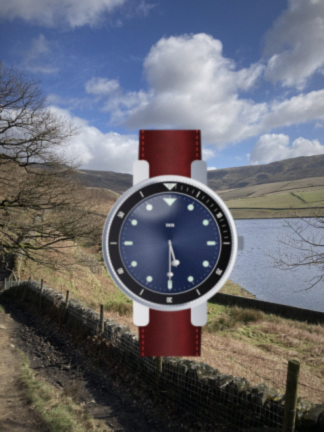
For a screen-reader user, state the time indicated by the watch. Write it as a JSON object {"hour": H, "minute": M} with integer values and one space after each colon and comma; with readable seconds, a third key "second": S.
{"hour": 5, "minute": 30}
